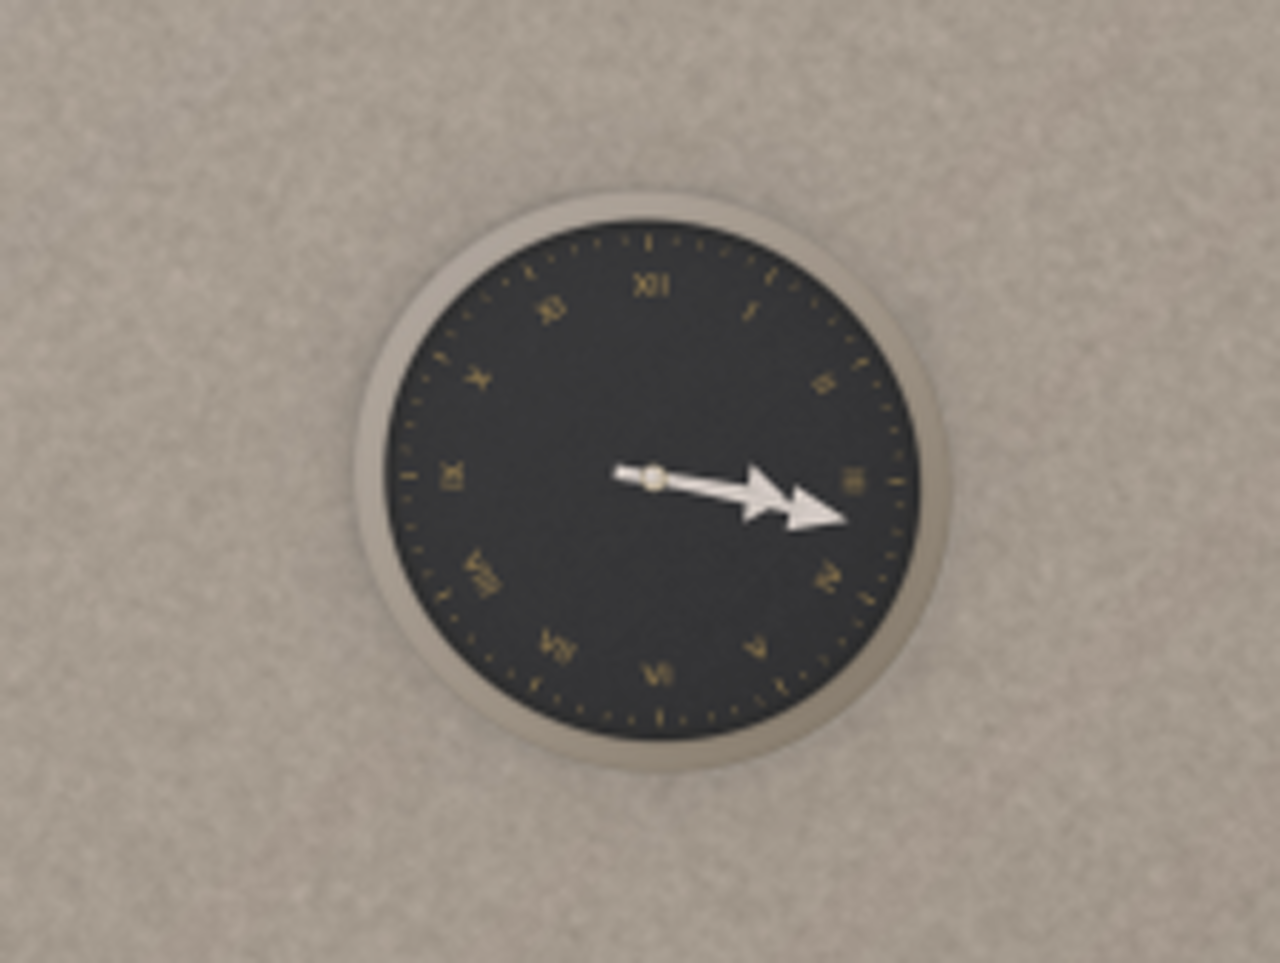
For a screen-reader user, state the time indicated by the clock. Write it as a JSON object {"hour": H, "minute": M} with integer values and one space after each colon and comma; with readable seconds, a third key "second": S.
{"hour": 3, "minute": 17}
